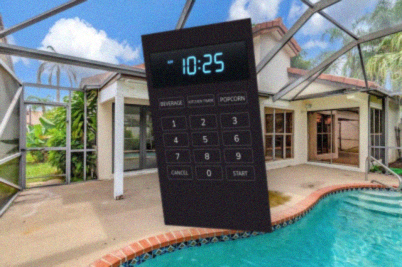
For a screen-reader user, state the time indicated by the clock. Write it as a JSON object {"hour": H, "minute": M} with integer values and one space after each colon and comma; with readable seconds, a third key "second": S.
{"hour": 10, "minute": 25}
